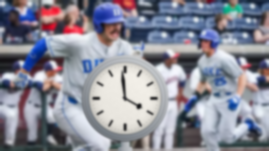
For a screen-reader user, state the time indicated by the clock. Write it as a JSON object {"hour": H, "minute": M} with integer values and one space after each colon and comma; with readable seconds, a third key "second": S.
{"hour": 3, "minute": 59}
